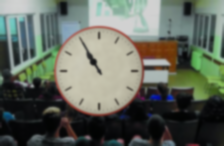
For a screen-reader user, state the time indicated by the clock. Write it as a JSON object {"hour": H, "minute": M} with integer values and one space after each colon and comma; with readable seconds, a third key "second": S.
{"hour": 10, "minute": 55}
